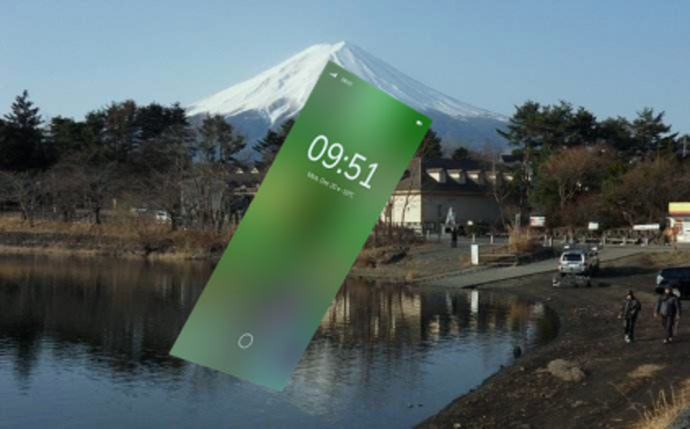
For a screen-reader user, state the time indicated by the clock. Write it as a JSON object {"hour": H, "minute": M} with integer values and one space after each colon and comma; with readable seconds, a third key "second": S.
{"hour": 9, "minute": 51}
